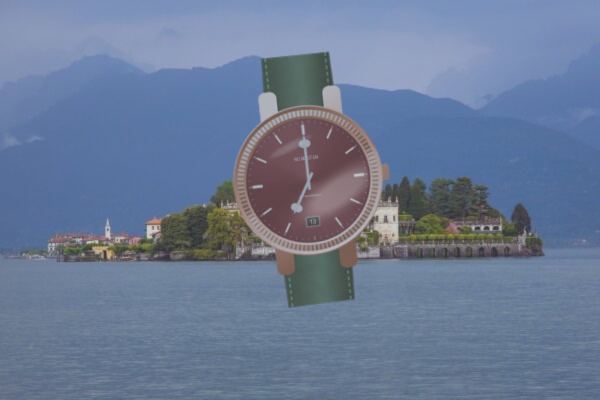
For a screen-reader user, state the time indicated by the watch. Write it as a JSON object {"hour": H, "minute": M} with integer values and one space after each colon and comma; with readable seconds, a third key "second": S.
{"hour": 7, "minute": 0}
